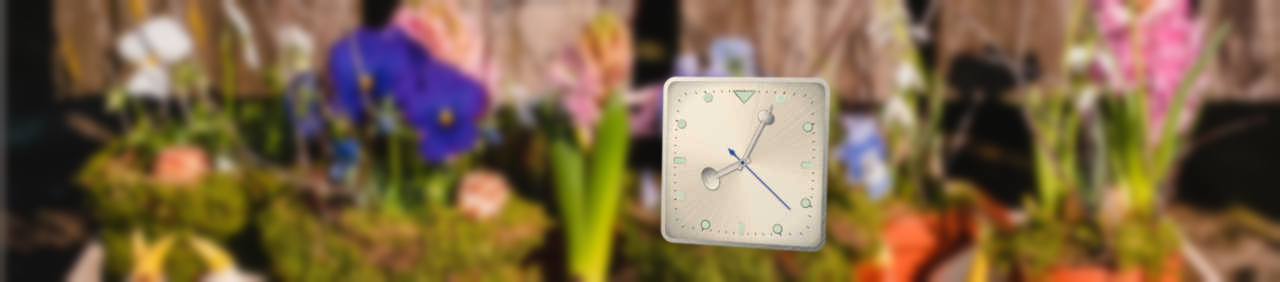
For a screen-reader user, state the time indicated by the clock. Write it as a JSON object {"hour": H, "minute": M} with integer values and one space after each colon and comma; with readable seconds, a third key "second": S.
{"hour": 8, "minute": 4, "second": 22}
